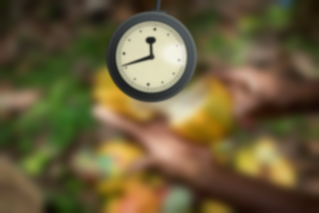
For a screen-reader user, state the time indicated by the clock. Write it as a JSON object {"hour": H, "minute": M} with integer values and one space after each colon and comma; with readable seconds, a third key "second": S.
{"hour": 11, "minute": 41}
